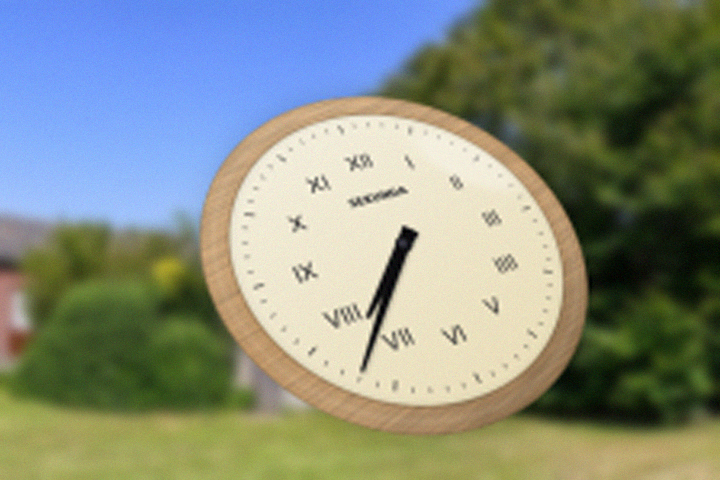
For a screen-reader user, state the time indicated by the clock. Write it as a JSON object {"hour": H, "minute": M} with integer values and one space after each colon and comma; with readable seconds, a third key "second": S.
{"hour": 7, "minute": 37}
